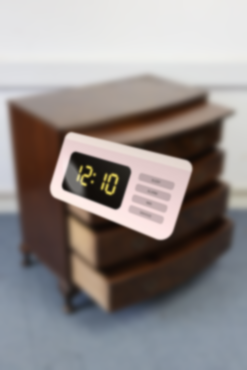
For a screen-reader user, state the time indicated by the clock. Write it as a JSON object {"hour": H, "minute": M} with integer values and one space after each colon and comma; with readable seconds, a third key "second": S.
{"hour": 12, "minute": 10}
